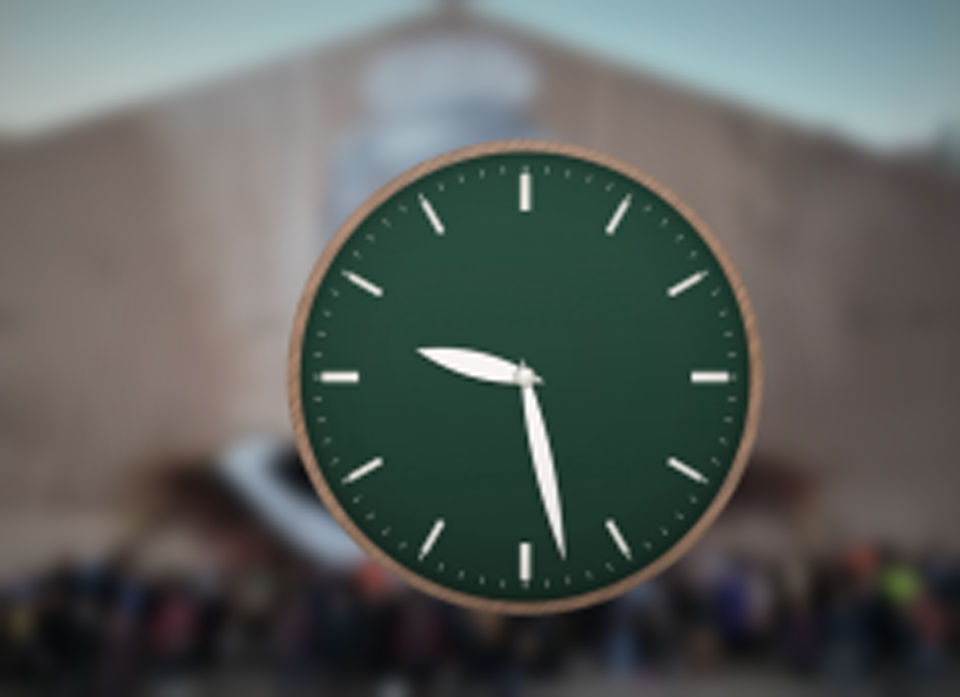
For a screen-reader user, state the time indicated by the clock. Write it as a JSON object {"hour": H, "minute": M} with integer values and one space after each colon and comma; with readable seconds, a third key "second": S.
{"hour": 9, "minute": 28}
